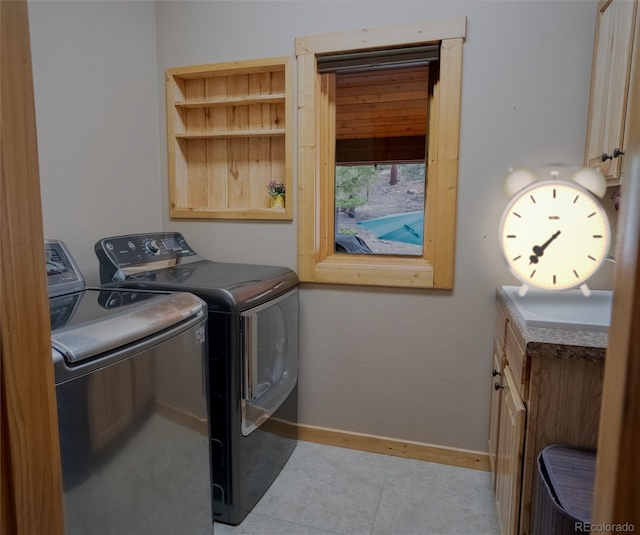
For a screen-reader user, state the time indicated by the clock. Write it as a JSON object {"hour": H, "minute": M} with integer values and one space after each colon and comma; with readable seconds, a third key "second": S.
{"hour": 7, "minute": 37}
